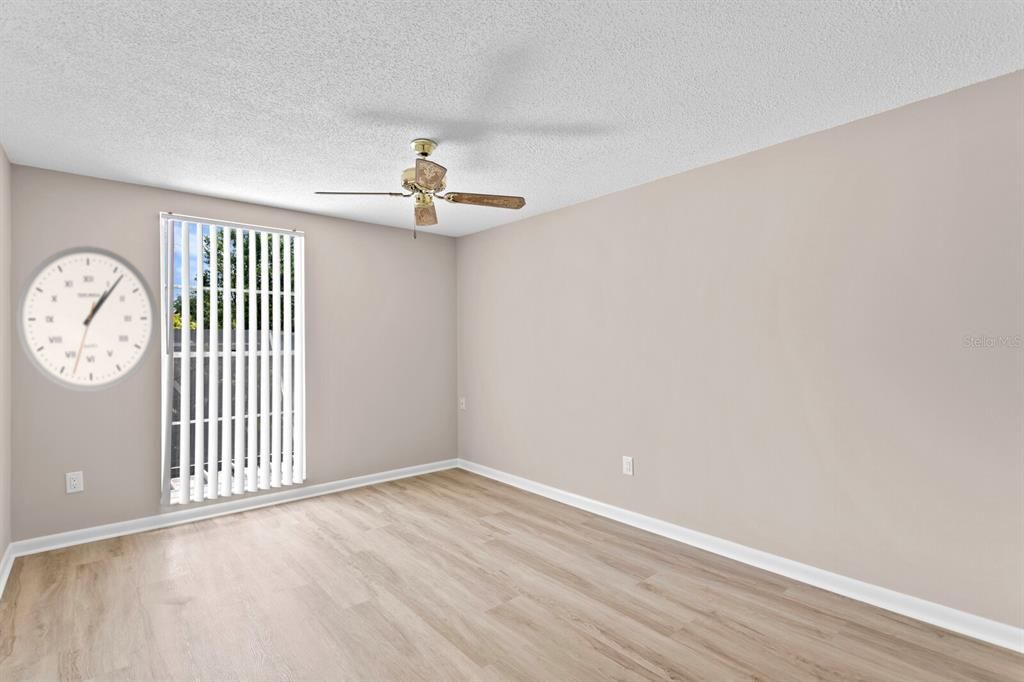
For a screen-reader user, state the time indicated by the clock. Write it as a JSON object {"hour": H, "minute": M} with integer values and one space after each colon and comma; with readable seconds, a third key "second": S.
{"hour": 1, "minute": 6, "second": 33}
